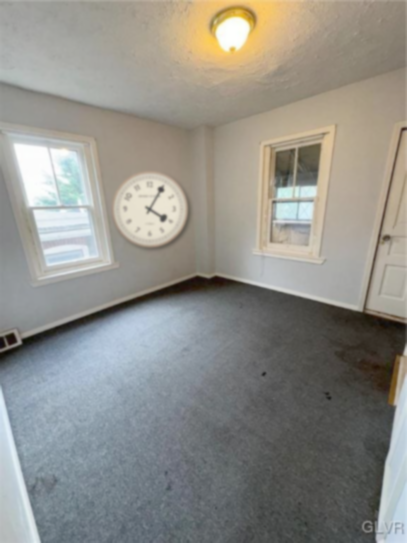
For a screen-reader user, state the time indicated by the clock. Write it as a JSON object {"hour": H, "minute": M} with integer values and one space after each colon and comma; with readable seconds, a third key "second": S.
{"hour": 4, "minute": 5}
